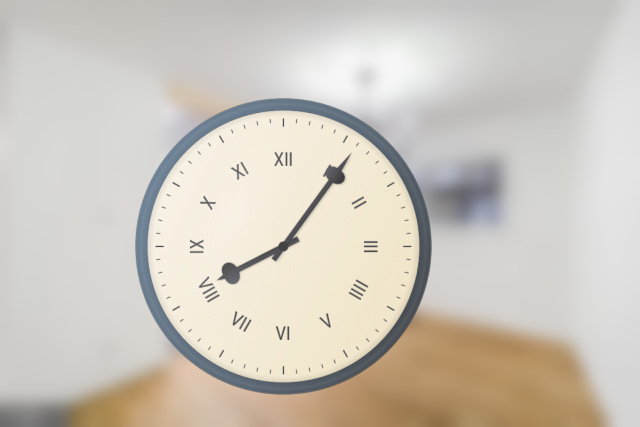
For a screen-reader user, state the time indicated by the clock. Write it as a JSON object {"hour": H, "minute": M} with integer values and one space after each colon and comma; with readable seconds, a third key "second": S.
{"hour": 8, "minute": 6}
